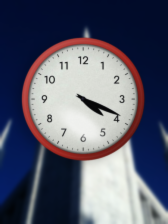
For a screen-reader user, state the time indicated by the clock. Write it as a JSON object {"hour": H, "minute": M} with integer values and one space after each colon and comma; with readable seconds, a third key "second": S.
{"hour": 4, "minute": 19}
